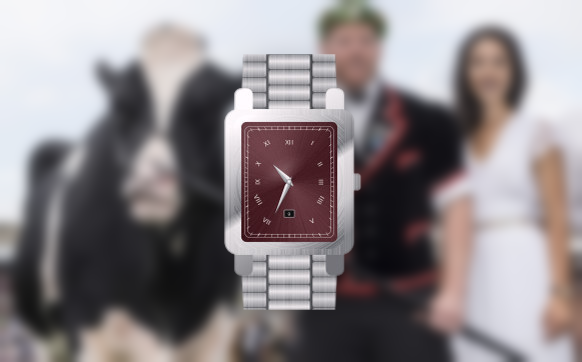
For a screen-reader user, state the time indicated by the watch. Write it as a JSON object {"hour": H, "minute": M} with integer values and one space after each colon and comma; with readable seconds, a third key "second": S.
{"hour": 10, "minute": 34}
